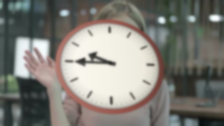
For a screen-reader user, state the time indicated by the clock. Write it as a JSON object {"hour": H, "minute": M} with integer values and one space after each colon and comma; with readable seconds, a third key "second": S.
{"hour": 9, "minute": 45}
